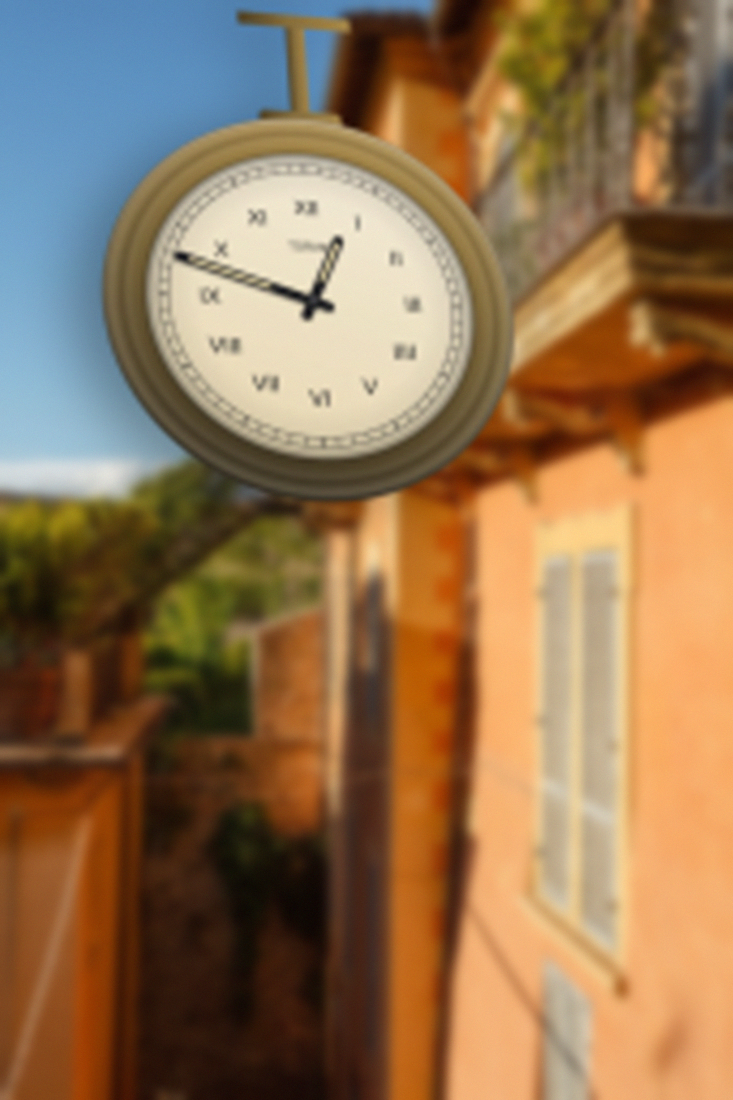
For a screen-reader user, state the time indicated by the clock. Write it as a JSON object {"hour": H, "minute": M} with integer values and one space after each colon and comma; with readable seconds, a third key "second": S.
{"hour": 12, "minute": 48}
